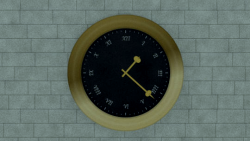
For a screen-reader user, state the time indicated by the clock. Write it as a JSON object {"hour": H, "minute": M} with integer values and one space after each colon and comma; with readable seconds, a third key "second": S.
{"hour": 1, "minute": 22}
